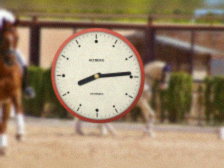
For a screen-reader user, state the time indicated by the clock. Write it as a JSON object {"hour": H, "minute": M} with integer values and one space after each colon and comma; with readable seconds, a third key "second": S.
{"hour": 8, "minute": 14}
